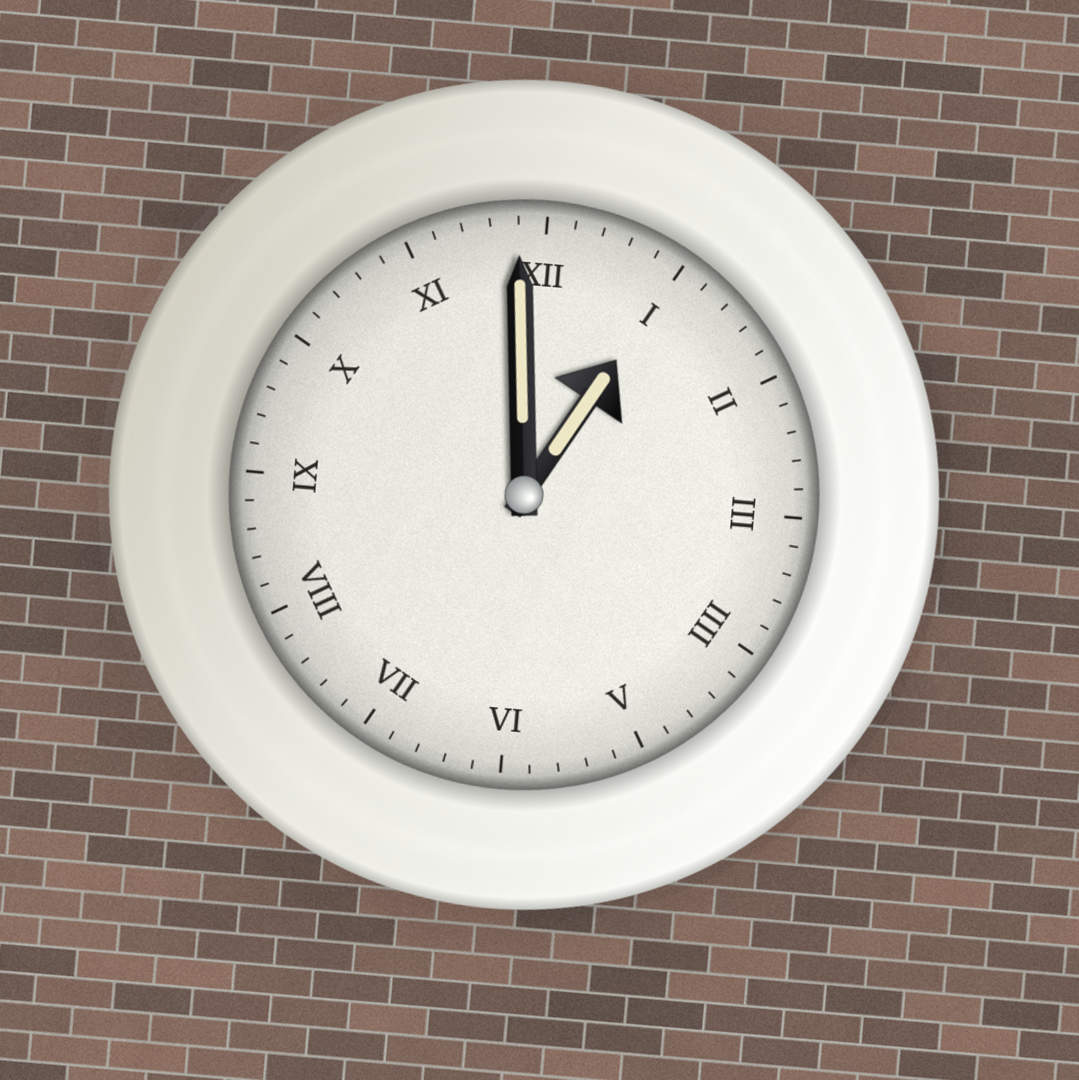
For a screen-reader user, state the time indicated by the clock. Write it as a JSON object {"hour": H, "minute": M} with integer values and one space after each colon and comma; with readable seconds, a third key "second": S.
{"hour": 12, "minute": 59}
